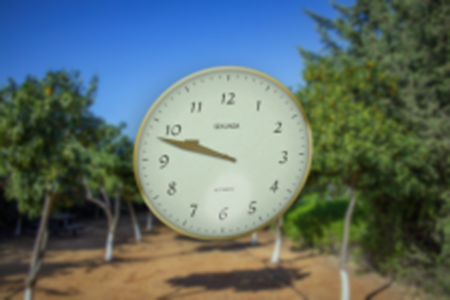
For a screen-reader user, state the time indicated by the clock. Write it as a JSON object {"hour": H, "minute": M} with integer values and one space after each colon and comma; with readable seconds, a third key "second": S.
{"hour": 9, "minute": 48}
